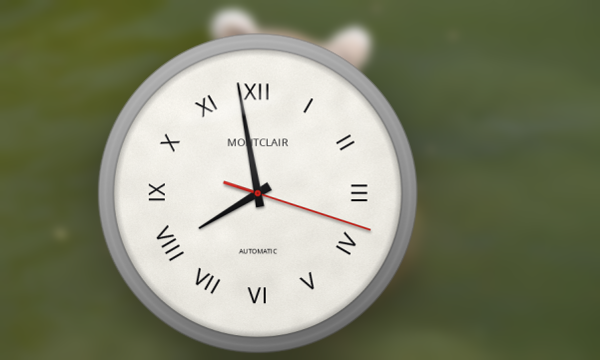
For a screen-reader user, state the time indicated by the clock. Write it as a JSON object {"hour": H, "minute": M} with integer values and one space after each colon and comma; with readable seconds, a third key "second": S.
{"hour": 7, "minute": 58, "second": 18}
